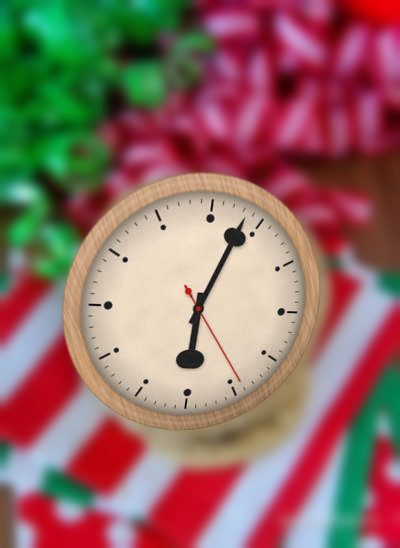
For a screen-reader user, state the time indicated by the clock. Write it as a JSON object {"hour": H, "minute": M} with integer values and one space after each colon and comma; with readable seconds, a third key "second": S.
{"hour": 6, "minute": 3, "second": 24}
